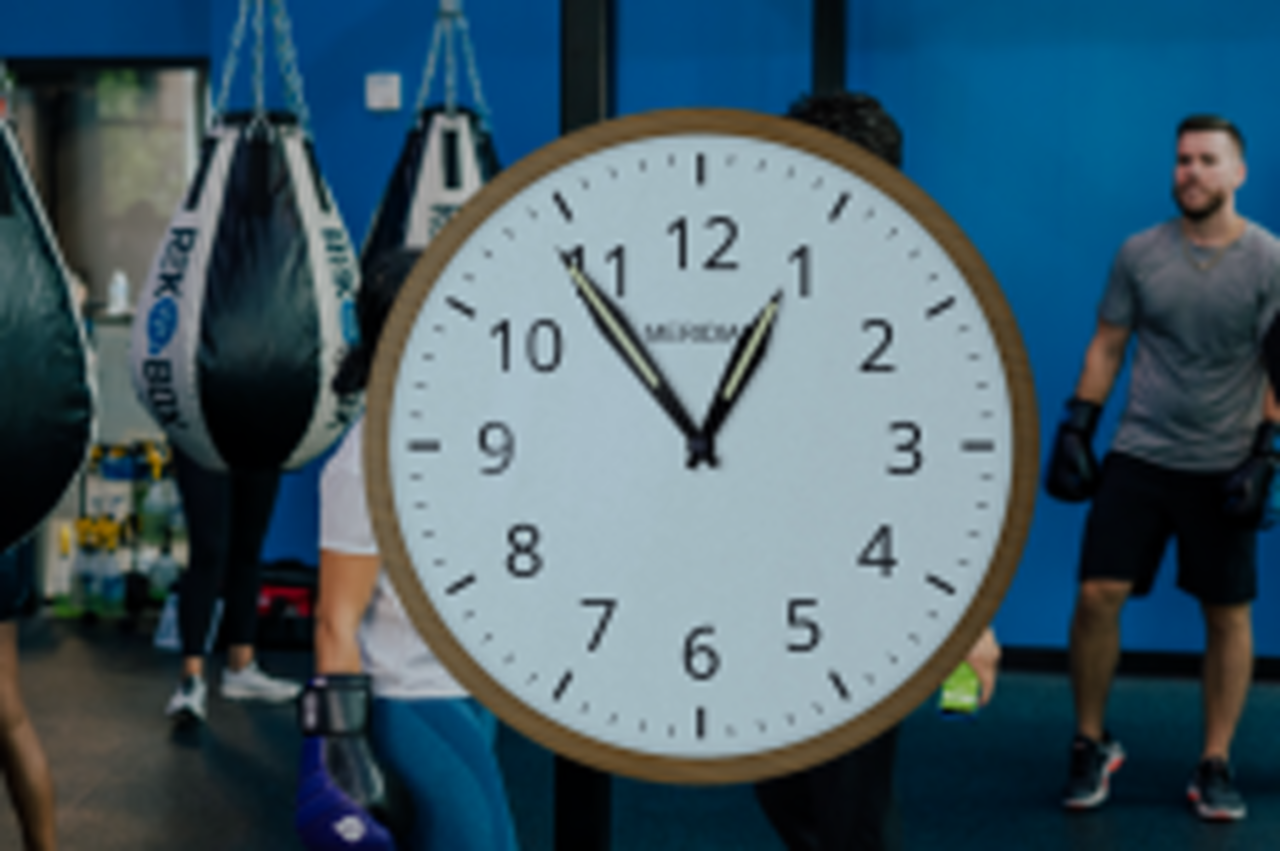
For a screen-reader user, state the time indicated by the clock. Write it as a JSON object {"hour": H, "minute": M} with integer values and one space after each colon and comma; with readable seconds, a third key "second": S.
{"hour": 12, "minute": 54}
